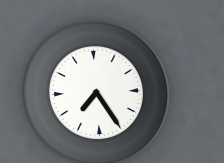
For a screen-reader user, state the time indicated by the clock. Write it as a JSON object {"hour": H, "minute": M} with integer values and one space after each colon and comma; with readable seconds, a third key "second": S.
{"hour": 7, "minute": 25}
